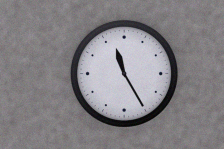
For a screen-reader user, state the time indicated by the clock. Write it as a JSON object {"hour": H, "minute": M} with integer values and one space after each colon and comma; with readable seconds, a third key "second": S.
{"hour": 11, "minute": 25}
